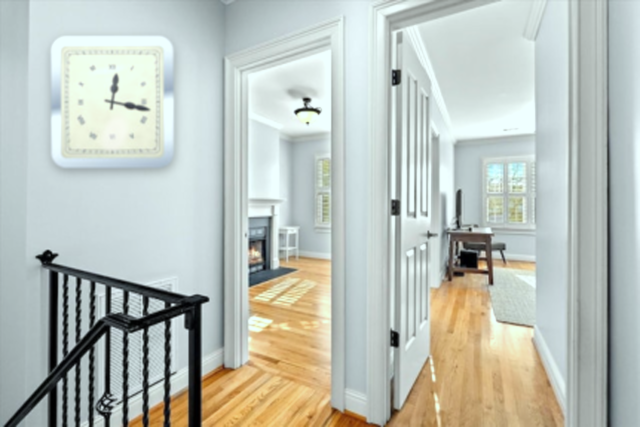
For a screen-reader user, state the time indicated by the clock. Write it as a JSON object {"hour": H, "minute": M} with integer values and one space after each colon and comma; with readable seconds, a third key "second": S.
{"hour": 12, "minute": 17}
